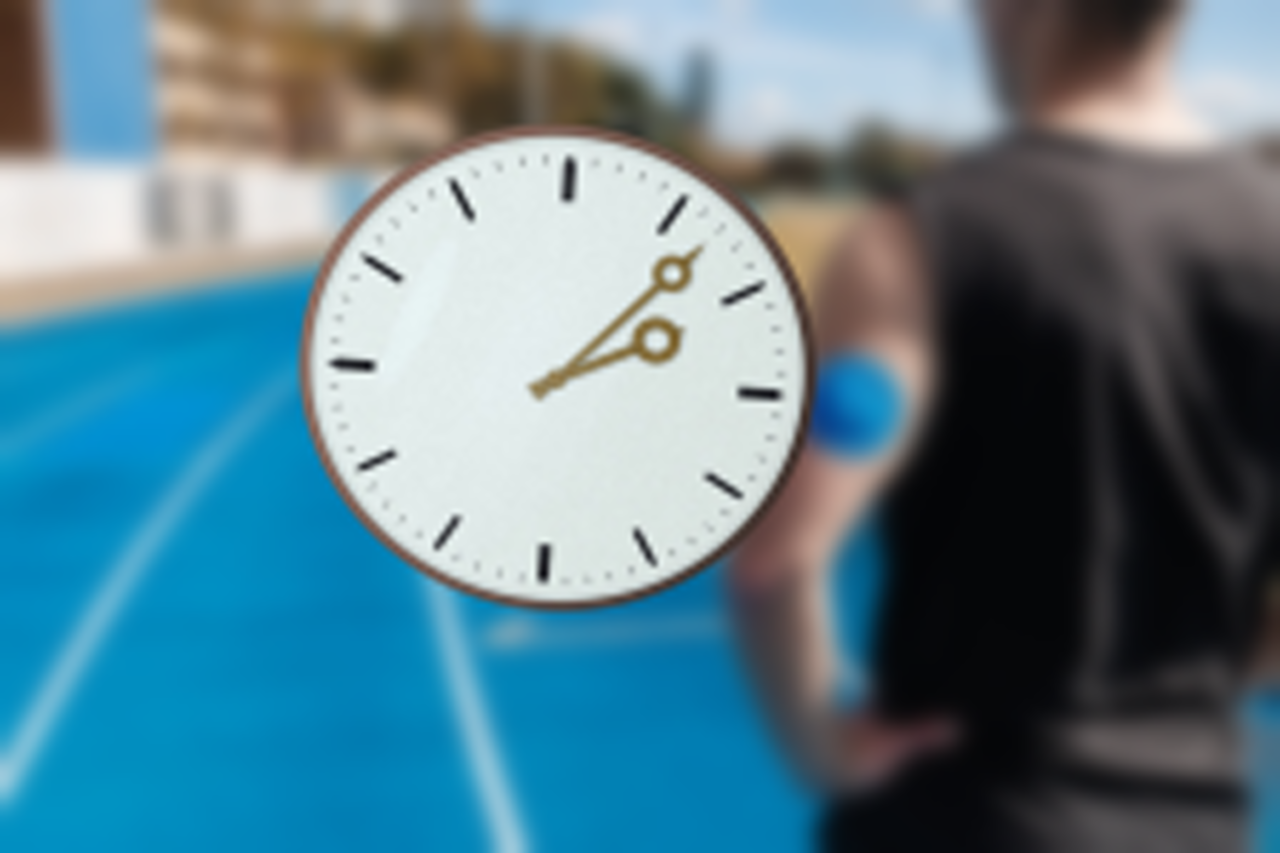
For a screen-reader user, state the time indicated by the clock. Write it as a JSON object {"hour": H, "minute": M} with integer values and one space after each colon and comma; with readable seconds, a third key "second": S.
{"hour": 2, "minute": 7}
